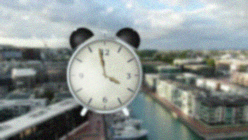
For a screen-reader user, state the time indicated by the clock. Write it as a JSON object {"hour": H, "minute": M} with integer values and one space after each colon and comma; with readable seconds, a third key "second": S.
{"hour": 3, "minute": 58}
